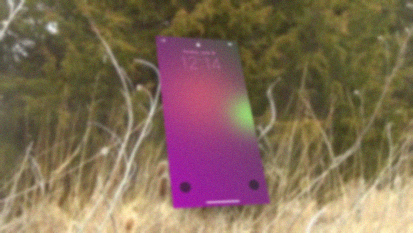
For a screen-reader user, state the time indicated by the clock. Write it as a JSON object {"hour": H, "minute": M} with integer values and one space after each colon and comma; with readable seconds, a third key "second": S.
{"hour": 12, "minute": 14}
